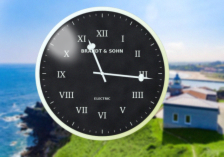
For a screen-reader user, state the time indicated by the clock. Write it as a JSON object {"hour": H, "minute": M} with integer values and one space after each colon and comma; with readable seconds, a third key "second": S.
{"hour": 11, "minute": 16}
